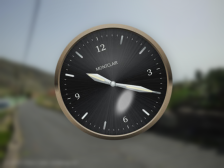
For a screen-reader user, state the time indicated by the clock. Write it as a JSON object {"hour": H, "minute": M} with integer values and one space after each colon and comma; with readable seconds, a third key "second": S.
{"hour": 10, "minute": 20}
